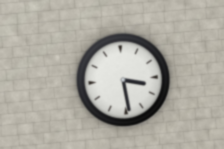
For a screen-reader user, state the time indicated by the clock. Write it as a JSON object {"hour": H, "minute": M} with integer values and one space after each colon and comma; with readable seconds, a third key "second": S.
{"hour": 3, "minute": 29}
